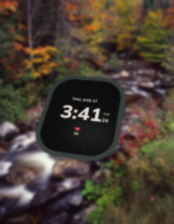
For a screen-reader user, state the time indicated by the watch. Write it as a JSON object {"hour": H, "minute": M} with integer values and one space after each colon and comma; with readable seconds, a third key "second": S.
{"hour": 3, "minute": 41}
